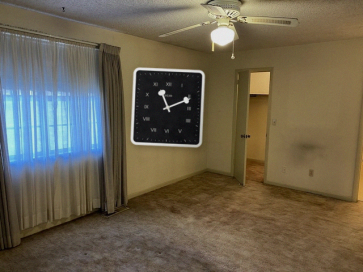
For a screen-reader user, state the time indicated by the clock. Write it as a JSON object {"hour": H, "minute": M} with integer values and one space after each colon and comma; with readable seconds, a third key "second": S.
{"hour": 11, "minute": 11}
